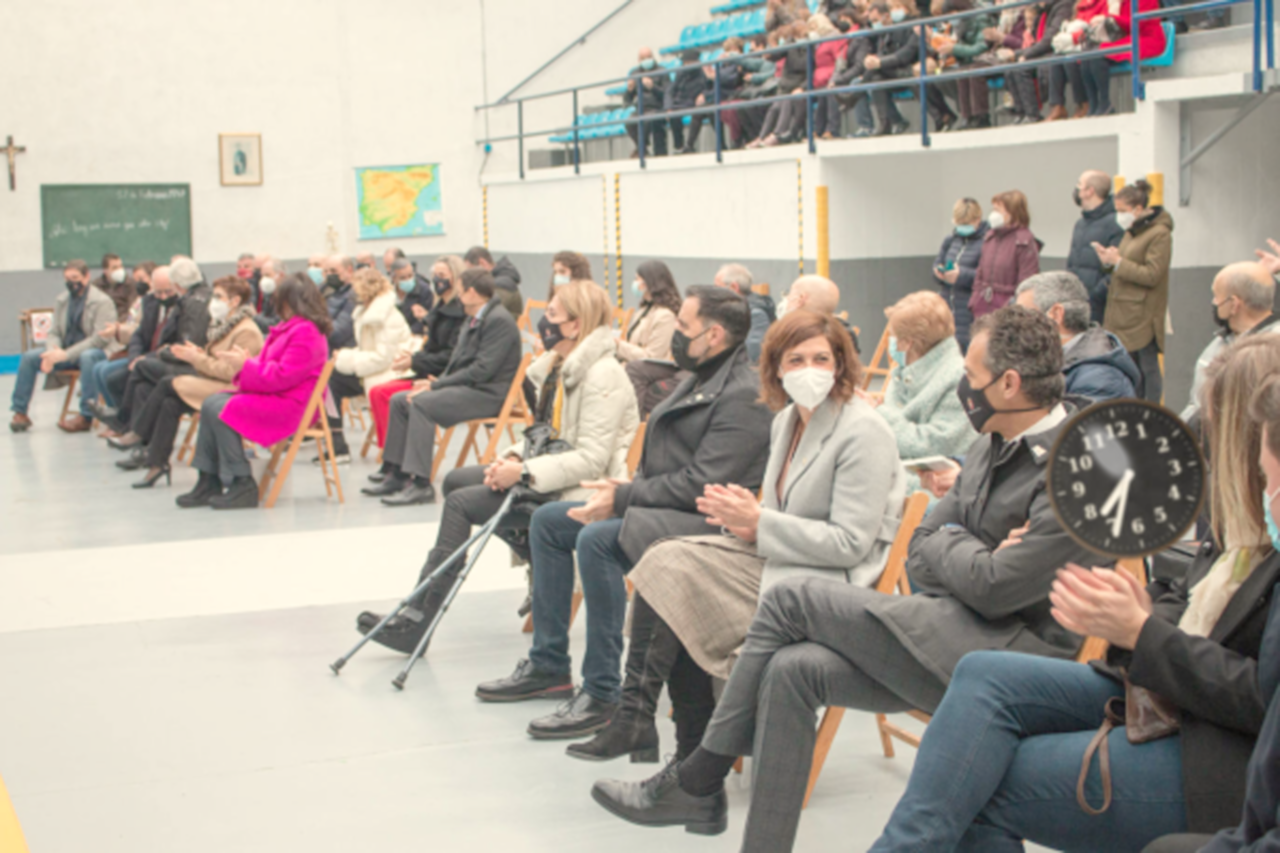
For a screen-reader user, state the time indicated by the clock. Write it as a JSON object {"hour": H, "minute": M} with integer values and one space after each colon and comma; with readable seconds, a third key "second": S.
{"hour": 7, "minute": 34}
